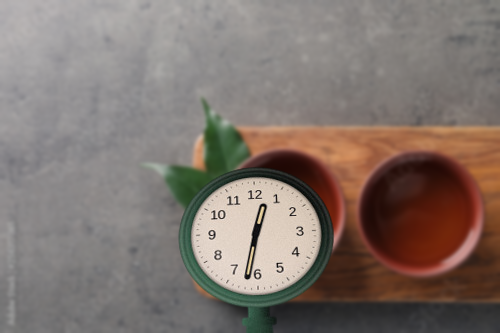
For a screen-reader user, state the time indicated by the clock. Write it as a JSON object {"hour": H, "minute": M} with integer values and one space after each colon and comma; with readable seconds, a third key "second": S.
{"hour": 12, "minute": 32}
